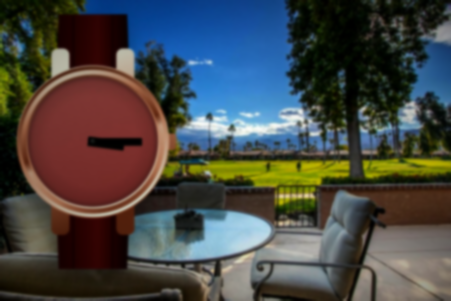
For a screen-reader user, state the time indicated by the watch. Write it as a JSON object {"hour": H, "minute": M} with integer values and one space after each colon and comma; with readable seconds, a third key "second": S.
{"hour": 3, "minute": 15}
